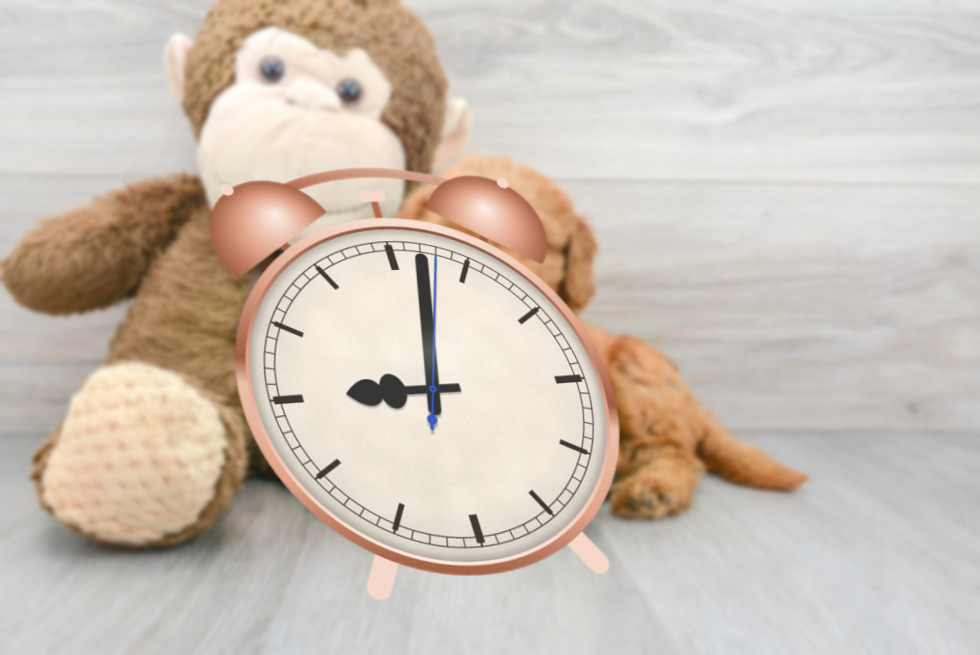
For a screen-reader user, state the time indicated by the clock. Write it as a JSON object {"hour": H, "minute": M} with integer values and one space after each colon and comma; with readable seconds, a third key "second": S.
{"hour": 9, "minute": 2, "second": 3}
